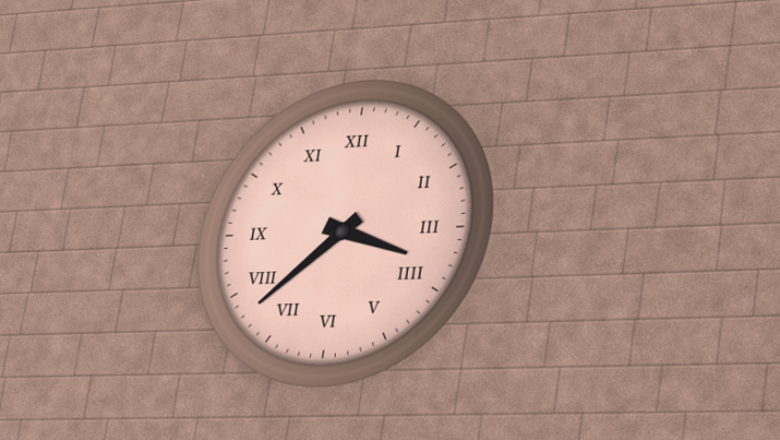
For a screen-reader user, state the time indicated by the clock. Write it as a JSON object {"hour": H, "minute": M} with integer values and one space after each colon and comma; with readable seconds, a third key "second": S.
{"hour": 3, "minute": 38}
